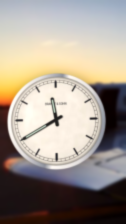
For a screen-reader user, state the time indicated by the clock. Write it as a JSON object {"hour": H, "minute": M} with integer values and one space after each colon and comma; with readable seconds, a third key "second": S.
{"hour": 11, "minute": 40}
